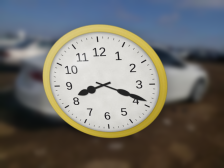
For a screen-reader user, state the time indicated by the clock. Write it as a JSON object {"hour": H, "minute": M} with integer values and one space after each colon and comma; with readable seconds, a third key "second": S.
{"hour": 8, "minute": 19}
